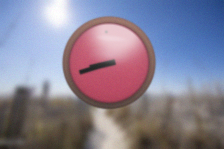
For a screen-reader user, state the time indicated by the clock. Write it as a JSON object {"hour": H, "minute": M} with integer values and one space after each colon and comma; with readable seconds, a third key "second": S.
{"hour": 8, "minute": 43}
